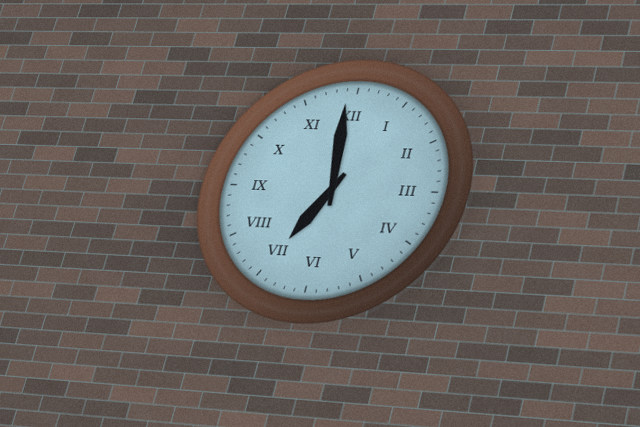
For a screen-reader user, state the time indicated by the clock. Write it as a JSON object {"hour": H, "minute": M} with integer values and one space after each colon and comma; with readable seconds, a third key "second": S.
{"hour": 6, "minute": 59}
